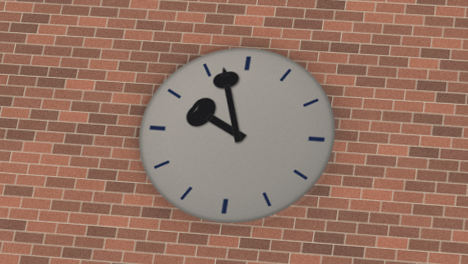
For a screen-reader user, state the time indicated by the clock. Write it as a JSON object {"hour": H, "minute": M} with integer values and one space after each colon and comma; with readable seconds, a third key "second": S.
{"hour": 9, "minute": 57}
